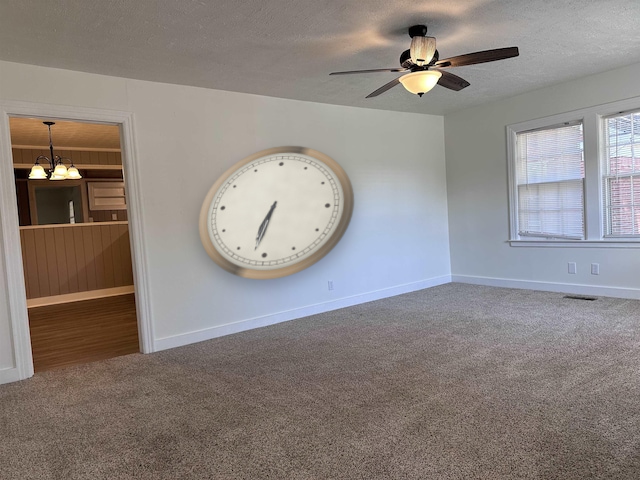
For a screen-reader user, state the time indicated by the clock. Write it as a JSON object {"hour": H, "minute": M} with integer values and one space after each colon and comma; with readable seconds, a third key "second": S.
{"hour": 6, "minute": 32}
